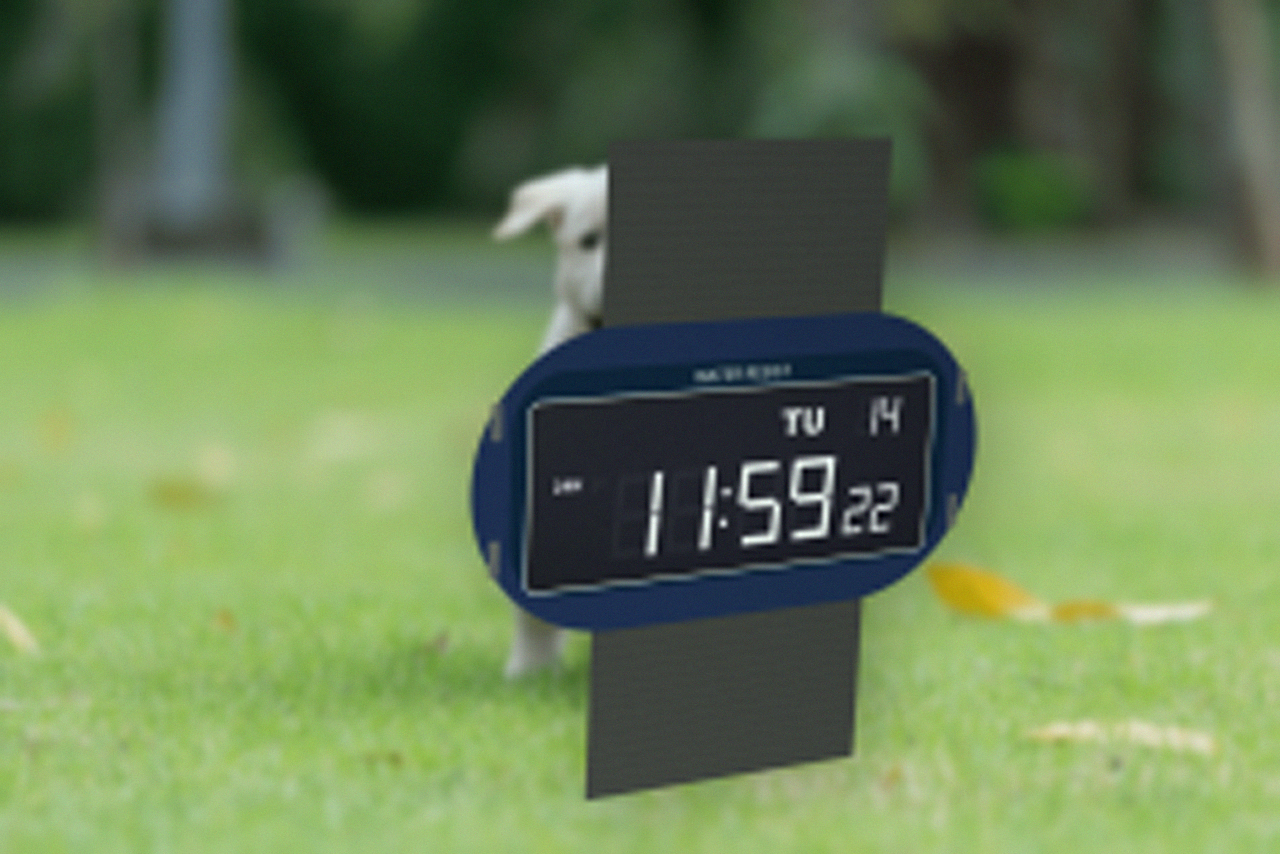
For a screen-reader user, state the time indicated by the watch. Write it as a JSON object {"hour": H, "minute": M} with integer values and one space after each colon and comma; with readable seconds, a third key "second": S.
{"hour": 11, "minute": 59, "second": 22}
